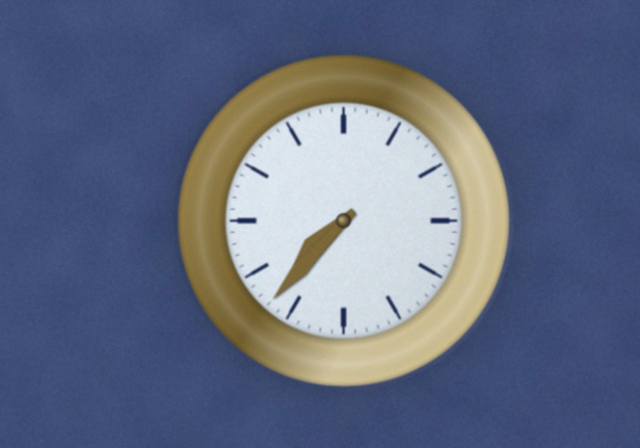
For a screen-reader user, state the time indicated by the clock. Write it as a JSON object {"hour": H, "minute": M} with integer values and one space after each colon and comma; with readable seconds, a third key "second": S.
{"hour": 7, "minute": 37}
